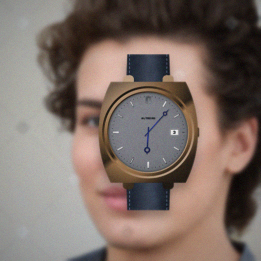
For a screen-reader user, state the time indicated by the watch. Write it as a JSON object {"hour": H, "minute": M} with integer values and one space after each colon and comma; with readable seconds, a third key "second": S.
{"hour": 6, "minute": 7}
